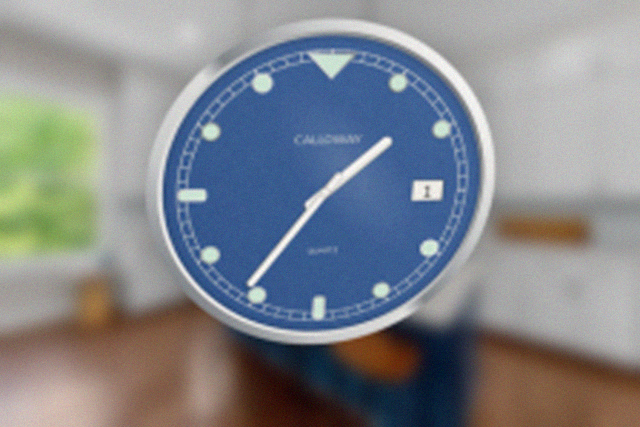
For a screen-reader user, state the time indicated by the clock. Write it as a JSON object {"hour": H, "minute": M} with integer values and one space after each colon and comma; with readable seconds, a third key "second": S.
{"hour": 1, "minute": 36}
